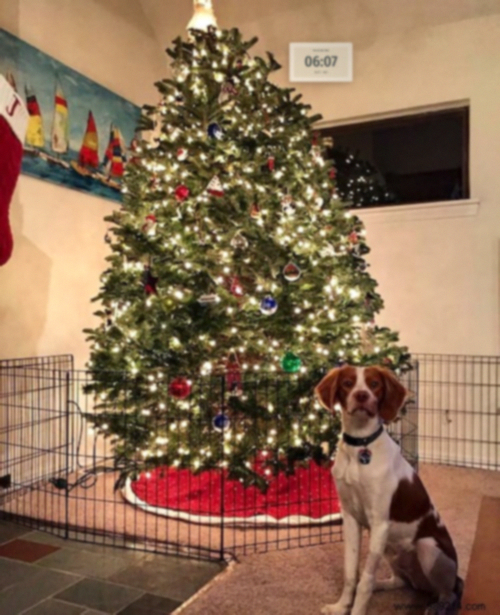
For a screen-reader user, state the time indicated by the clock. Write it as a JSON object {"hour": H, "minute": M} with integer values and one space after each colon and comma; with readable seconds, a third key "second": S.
{"hour": 6, "minute": 7}
